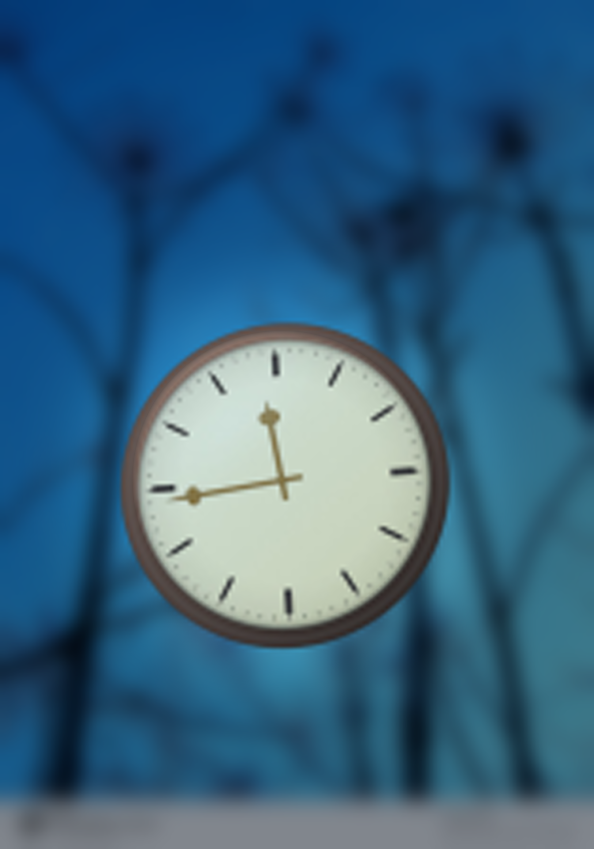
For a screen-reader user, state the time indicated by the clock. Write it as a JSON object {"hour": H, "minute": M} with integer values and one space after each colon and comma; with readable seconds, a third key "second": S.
{"hour": 11, "minute": 44}
